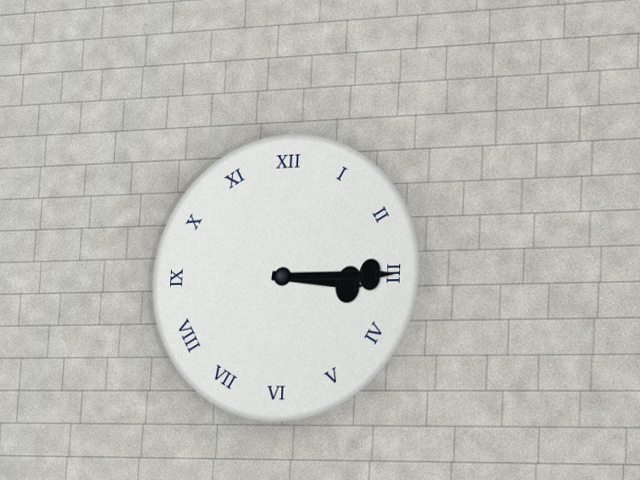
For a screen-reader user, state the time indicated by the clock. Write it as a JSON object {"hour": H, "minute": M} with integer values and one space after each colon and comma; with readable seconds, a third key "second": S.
{"hour": 3, "minute": 15}
